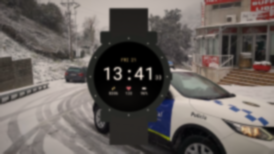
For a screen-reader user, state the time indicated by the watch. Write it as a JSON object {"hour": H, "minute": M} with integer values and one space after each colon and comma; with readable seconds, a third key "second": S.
{"hour": 13, "minute": 41}
